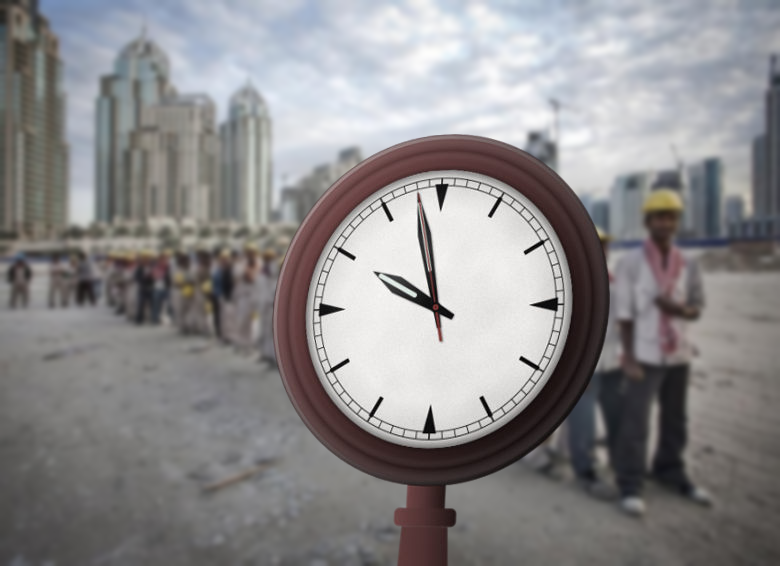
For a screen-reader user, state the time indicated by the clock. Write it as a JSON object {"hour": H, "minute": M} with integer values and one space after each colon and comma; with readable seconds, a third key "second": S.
{"hour": 9, "minute": 57, "second": 58}
